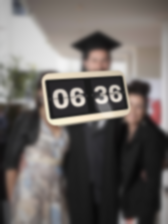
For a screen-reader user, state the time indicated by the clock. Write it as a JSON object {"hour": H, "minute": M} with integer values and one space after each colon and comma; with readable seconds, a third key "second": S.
{"hour": 6, "minute": 36}
